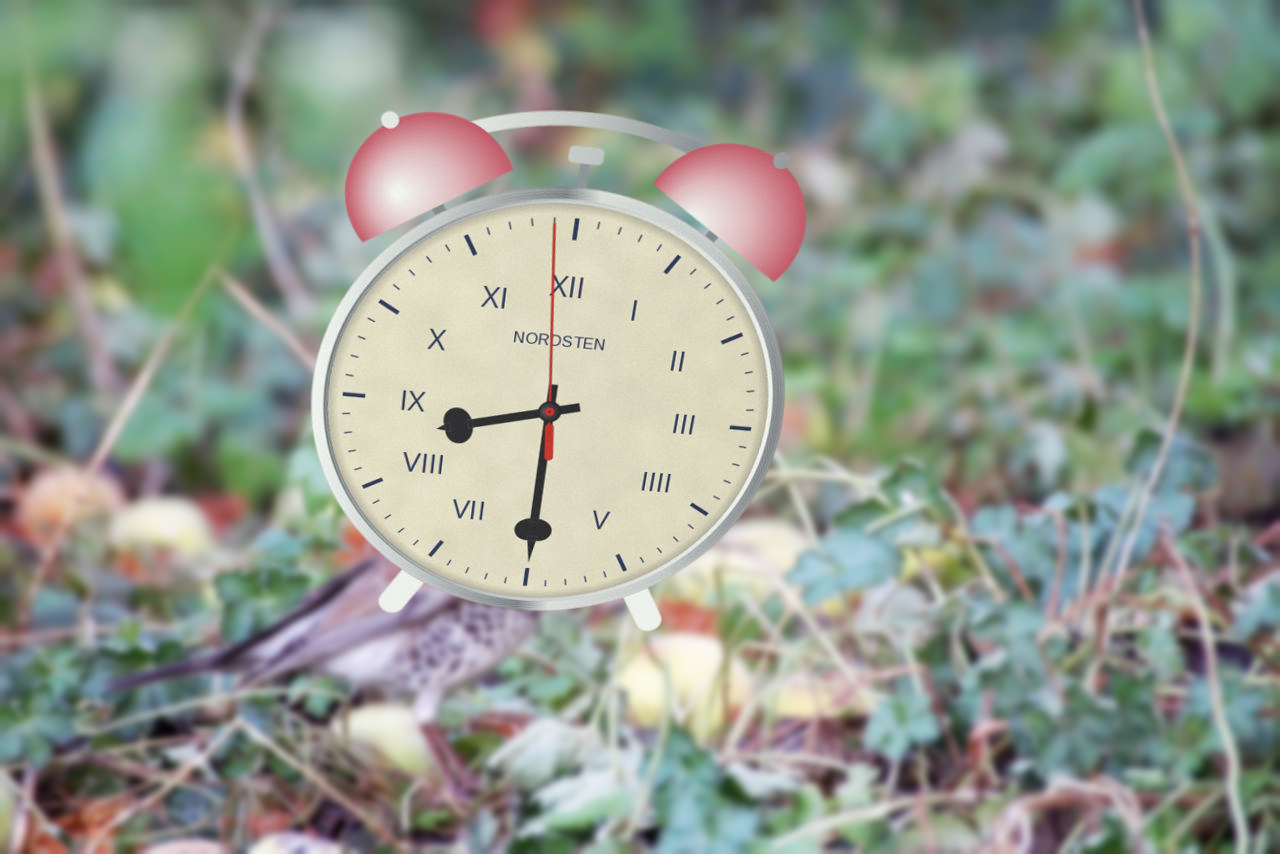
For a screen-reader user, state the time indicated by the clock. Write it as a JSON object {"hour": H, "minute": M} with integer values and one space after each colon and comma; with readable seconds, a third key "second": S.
{"hour": 8, "minute": 29, "second": 59}
